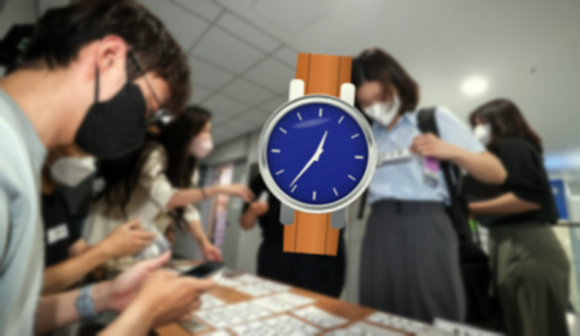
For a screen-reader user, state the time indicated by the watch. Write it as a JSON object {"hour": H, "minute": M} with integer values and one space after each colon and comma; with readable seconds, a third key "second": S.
{"hour": 12, "minute": 36}
